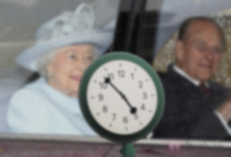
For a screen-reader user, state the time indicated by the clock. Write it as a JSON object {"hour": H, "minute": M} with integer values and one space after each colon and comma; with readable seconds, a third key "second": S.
{"hour": 4, "minute": 53}
